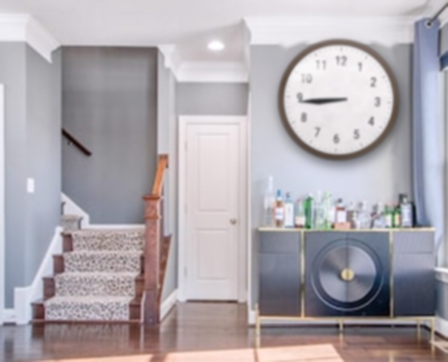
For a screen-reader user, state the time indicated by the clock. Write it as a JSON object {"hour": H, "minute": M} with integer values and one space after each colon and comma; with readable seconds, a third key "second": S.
{"hour": 8, "minute": 44}
